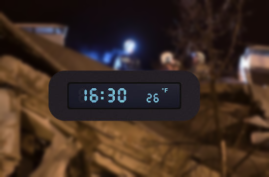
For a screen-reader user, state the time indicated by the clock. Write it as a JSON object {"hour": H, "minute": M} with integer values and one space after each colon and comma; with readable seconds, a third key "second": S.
{"hour": 16, "minute": 30}
